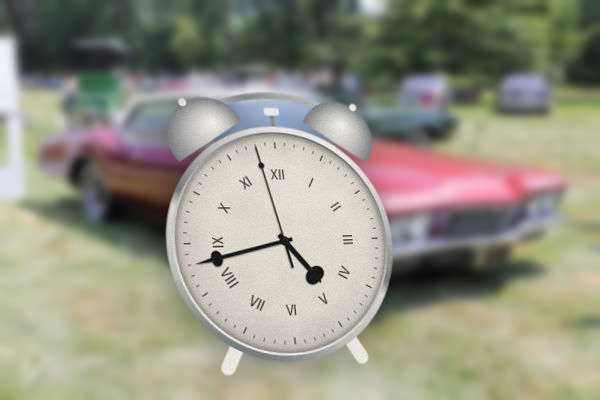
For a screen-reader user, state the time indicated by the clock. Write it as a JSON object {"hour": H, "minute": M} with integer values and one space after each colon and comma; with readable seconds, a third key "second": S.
{"hour": 4, "minute": 42, "second": 58}
